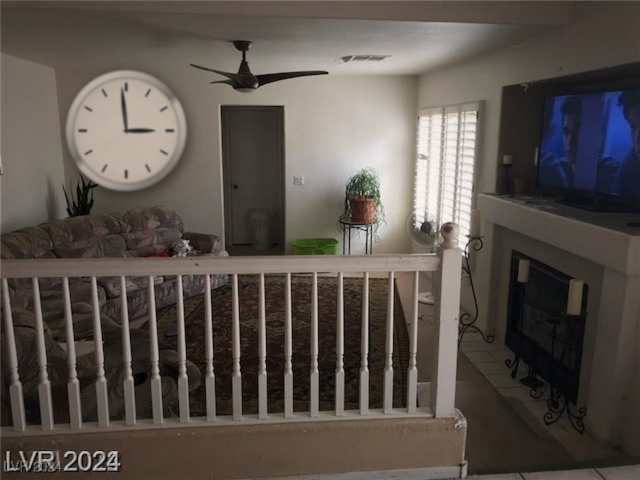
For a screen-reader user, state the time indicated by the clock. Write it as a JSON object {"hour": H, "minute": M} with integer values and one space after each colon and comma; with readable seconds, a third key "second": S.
{"hour": 2, "minute": 59}
